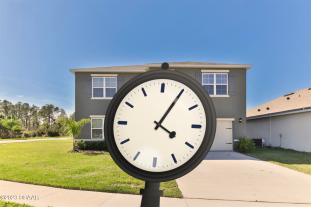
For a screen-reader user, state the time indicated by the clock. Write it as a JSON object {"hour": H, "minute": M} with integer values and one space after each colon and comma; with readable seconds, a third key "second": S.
{"hour": 4, "minute": 5}
